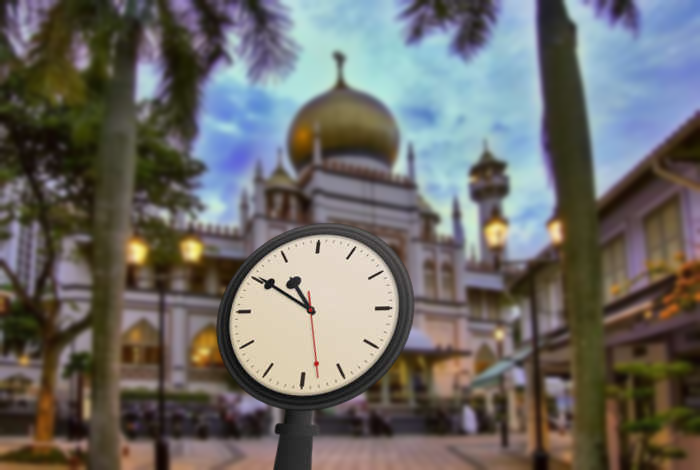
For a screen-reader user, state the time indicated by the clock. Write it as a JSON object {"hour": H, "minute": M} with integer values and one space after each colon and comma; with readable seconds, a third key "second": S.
{"hour": 10, "minute": 50, "second": 28}
